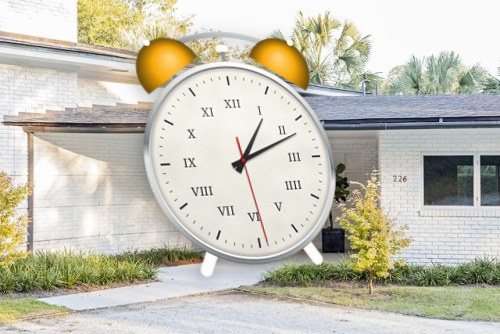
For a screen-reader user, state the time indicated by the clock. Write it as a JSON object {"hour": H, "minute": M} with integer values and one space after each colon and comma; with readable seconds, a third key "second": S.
{"hour": 1, "minute": 11, "second": 29}
